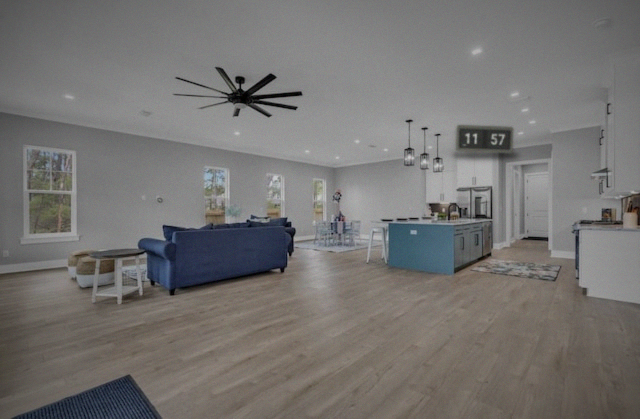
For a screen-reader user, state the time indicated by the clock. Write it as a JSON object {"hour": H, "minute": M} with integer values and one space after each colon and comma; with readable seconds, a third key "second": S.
{"hour": 11, "minute": 57}
